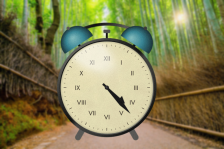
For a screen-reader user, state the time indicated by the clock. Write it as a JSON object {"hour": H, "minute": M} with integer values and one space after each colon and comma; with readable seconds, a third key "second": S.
{"hour": 4, "minute": 23}
